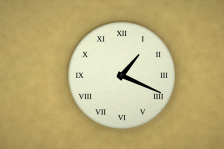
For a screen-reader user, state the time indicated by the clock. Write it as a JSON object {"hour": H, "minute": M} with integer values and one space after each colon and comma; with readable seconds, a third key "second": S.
{"hour": 1, "minute": 19}
